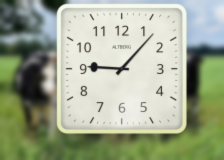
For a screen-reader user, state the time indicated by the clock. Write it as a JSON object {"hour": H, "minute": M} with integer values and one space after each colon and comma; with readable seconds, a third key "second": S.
{"hour": 9, "minute": 7}
